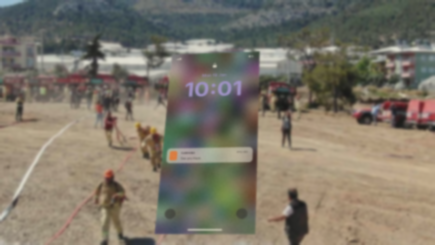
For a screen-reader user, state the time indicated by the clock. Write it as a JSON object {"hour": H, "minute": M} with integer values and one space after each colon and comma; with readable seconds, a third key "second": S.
{"hour": 10, "minute": 1}
